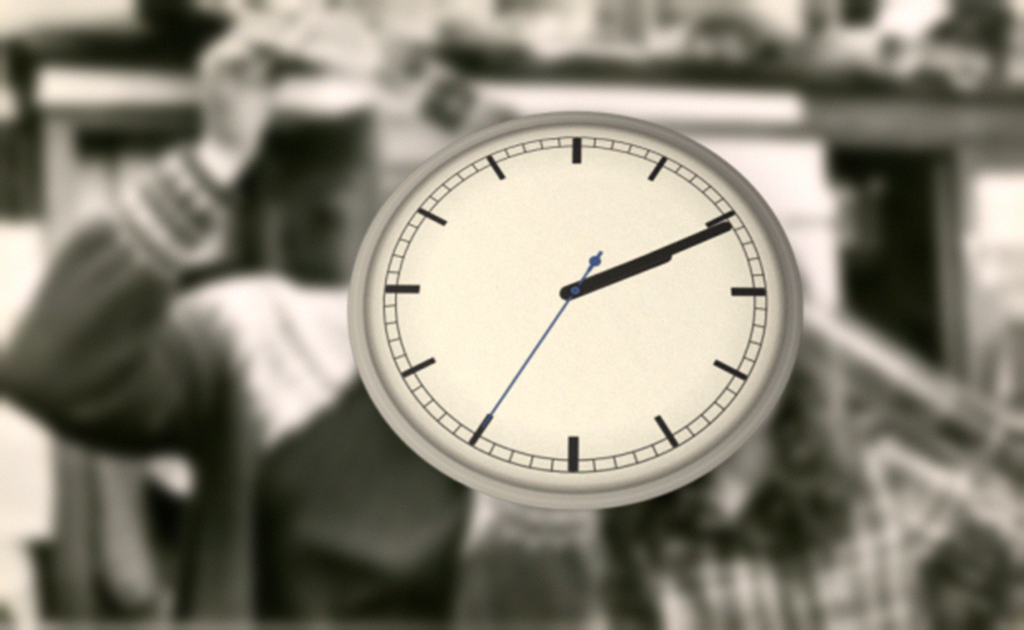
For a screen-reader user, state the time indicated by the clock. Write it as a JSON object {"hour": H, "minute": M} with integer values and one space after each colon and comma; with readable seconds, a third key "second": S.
{"hour": 2, "minute": 10, "second": 35}
